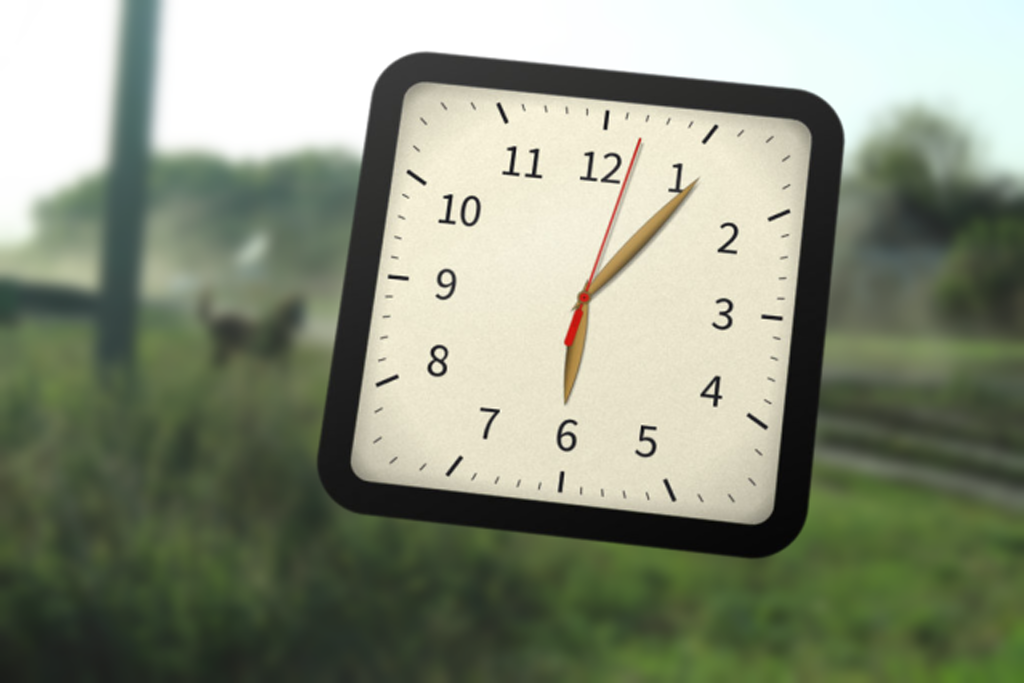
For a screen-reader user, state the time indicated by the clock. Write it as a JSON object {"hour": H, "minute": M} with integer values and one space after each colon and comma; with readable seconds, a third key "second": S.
{"hour": 6, "minute": 6, "second": 2}
